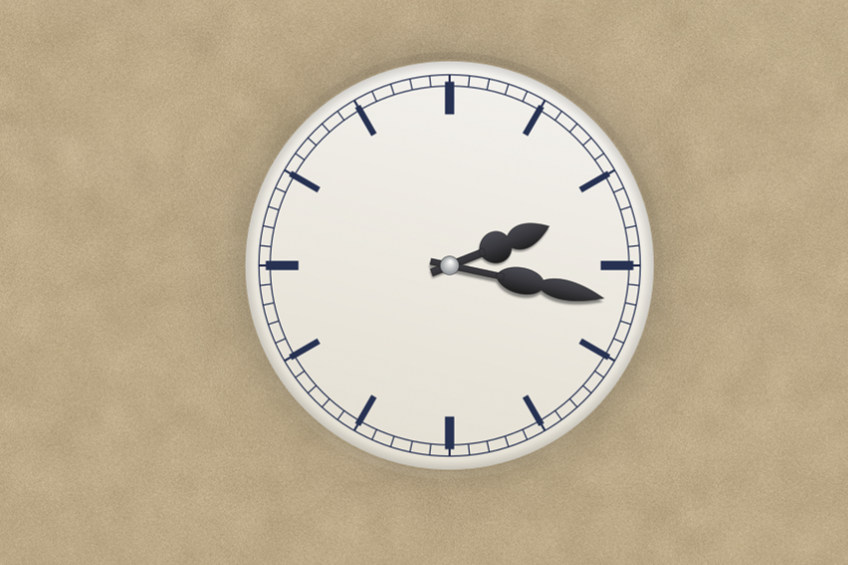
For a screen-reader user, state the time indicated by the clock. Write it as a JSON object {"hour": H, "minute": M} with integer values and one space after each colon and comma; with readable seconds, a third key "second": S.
{"hour": 2, "minute": 17}
